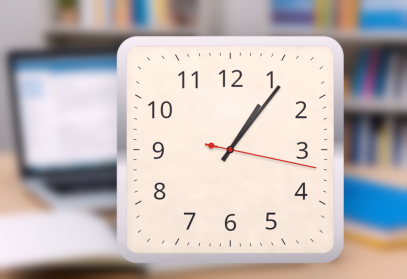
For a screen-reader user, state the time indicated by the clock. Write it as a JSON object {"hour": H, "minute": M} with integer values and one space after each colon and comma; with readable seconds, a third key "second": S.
{"hour": 1, "minute": 6, "second": 17}
